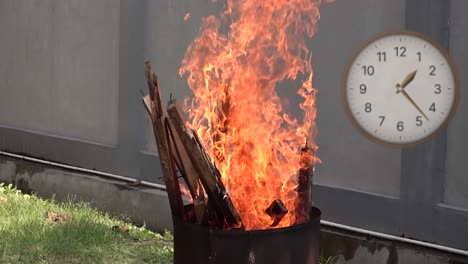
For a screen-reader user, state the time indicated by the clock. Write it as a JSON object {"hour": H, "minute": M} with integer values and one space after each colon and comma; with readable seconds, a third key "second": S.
{"hour": 1, "minute": 23}
